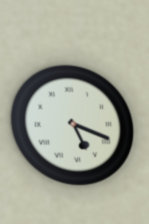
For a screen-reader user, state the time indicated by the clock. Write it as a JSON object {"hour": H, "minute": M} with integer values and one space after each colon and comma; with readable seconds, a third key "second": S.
{"hour": 5, "minute": 19}
